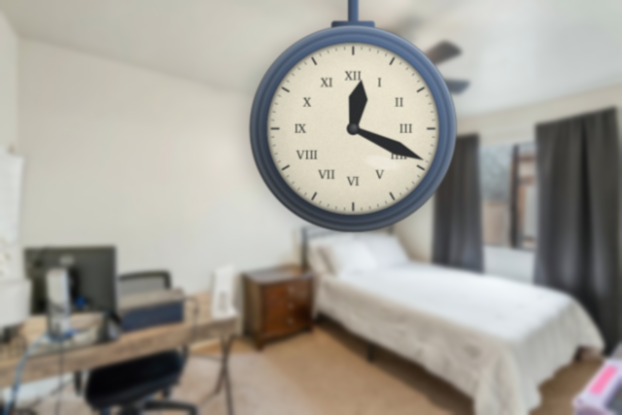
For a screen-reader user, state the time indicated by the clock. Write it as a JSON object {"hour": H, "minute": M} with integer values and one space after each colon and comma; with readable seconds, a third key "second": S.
{"hour": 12, "minute": 19}
